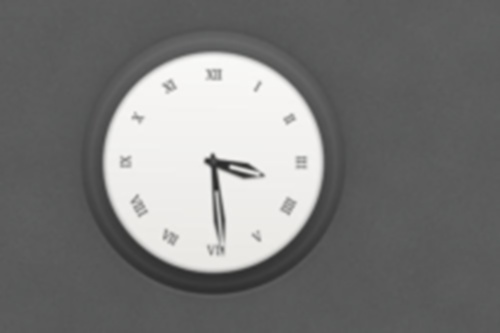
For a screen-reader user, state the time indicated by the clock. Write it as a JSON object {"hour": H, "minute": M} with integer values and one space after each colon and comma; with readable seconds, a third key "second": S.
{"hour": 3, "minute": 29}
